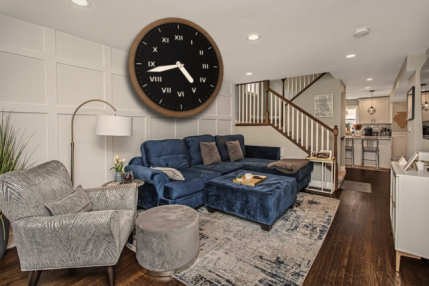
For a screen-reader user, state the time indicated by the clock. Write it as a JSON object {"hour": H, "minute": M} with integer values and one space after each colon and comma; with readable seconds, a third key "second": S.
{"hour": 4, "minute": 43}
